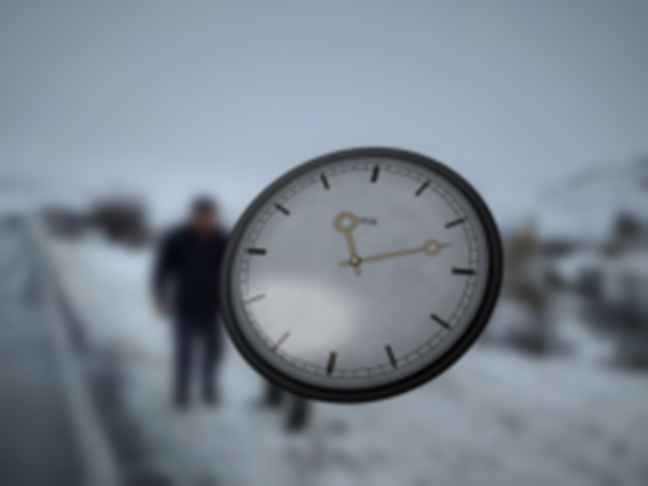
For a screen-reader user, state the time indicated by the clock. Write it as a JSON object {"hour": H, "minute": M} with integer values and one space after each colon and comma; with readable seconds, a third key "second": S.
{"hour": 11, "minute": 12}
